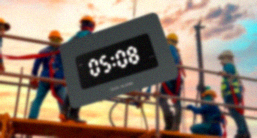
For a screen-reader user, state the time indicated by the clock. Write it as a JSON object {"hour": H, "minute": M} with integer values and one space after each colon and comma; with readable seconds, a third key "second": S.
{"hour": 5, "minute": 8}
